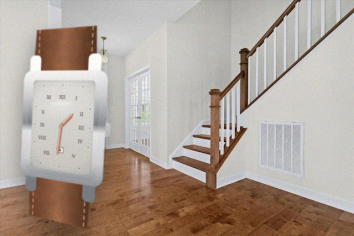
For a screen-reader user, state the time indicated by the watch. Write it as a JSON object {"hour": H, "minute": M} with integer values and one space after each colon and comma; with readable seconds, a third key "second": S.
{"hour": 1, "minute": 31}
